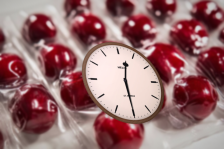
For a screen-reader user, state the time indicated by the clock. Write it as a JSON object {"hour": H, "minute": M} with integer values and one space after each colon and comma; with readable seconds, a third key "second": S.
{"hour": 12, "minute": 30}
